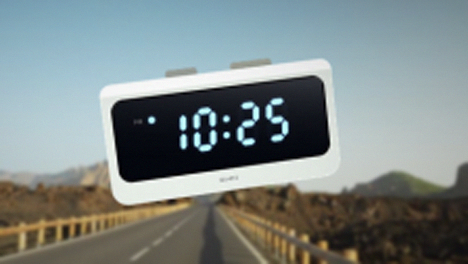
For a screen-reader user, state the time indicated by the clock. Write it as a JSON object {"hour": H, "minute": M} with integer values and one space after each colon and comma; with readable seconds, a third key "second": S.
{"hour": 10, "minute": 25}
